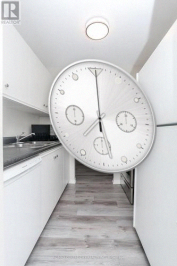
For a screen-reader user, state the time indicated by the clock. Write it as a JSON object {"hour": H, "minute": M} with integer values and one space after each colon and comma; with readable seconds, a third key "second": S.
{"hour": 7, "minute": 28}
